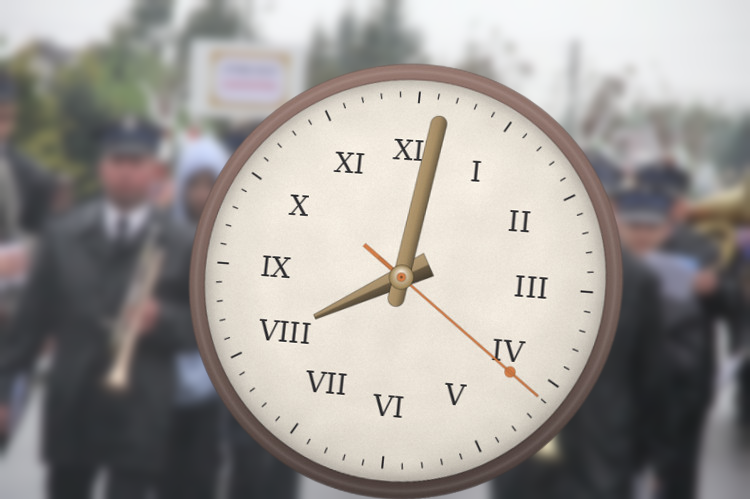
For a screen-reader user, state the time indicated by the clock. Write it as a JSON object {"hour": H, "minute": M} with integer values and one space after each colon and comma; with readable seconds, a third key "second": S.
{"hour": 8, "minute": 1, "second": 21}
